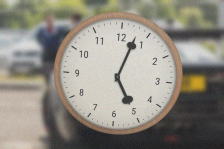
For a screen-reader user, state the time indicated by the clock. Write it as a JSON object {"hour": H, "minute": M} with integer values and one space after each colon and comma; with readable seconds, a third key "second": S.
{"hour": 5, "minute": 3}
